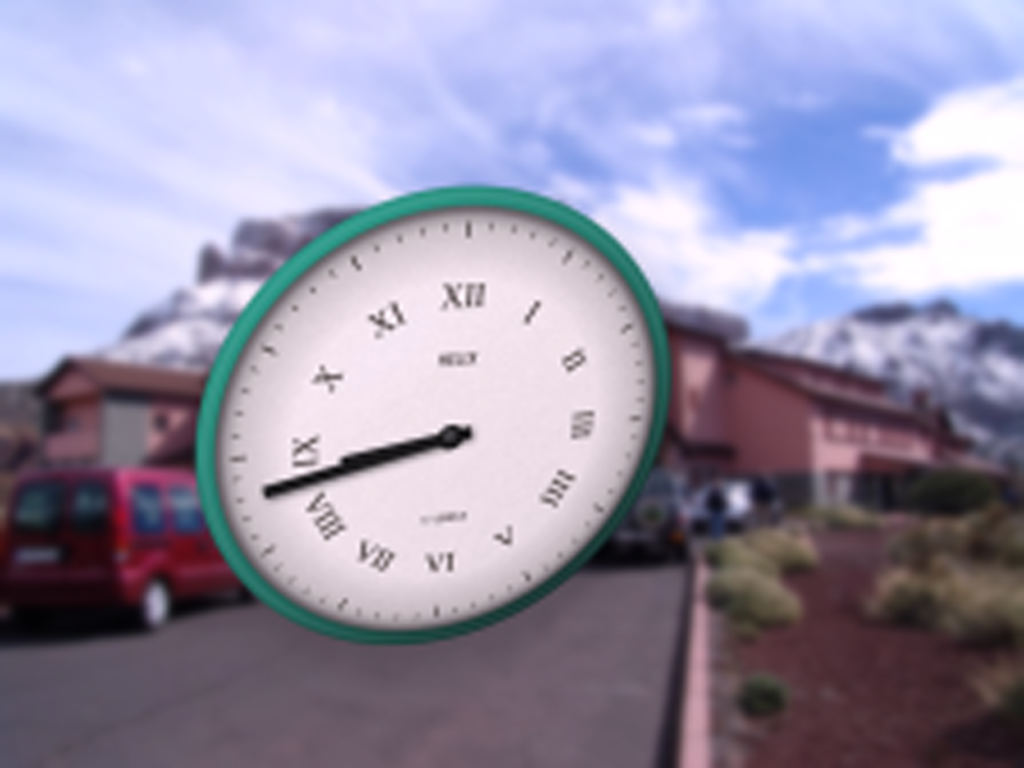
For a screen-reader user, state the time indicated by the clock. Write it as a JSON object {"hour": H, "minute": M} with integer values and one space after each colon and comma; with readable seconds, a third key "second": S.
{"hour": 8, "minute": 43}
